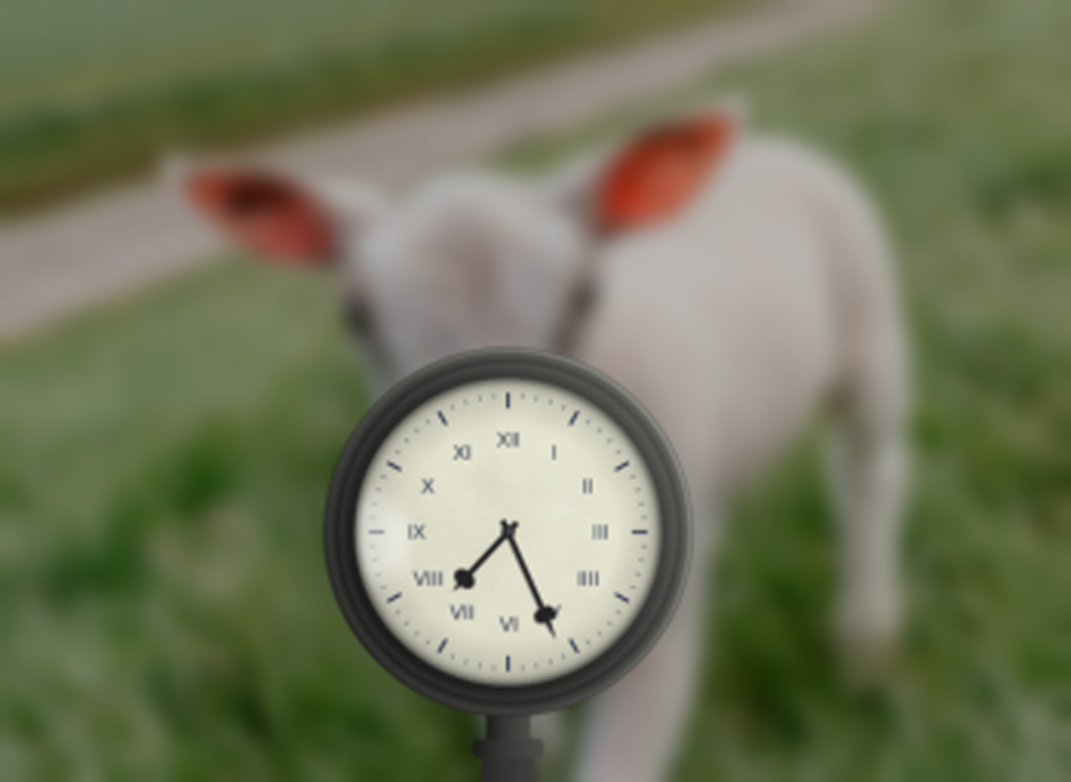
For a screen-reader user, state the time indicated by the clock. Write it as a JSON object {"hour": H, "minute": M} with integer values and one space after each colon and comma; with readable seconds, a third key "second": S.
{"hour": 7, "minute": 26}
